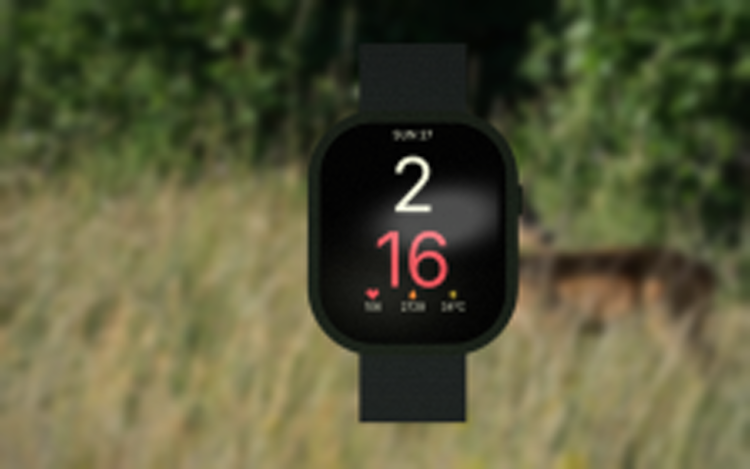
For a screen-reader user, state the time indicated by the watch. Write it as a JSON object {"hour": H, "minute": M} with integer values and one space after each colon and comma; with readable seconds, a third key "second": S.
{"hour": 2, "minute": 16}
